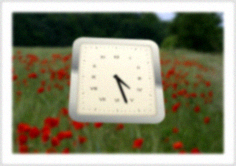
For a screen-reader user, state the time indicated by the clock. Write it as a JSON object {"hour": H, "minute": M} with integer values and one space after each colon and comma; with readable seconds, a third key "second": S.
{"hour": 4, "minute": 27}
